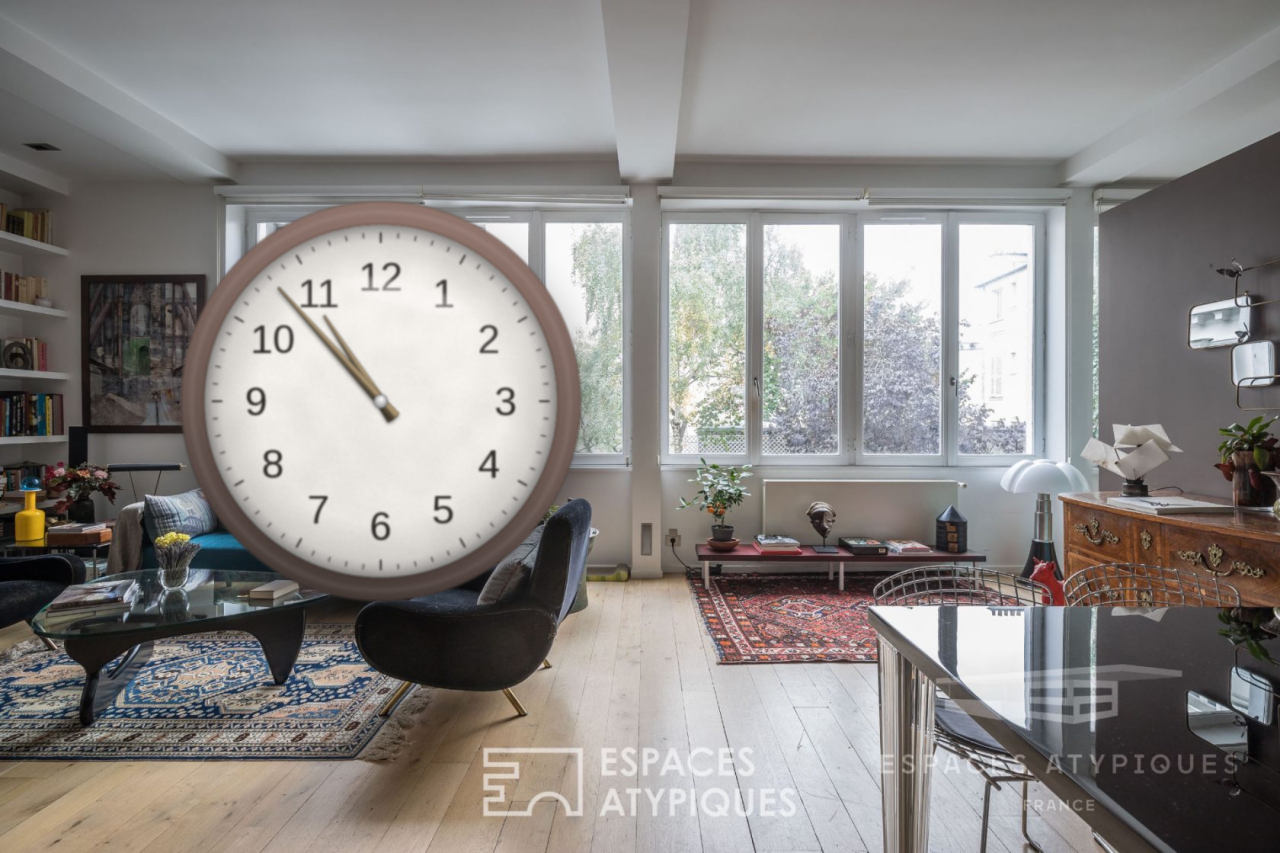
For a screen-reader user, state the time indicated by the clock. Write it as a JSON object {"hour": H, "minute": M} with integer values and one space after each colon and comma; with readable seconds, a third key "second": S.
{"hour": 10, "minute": 53}
